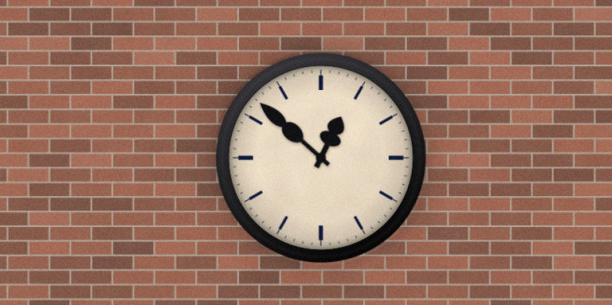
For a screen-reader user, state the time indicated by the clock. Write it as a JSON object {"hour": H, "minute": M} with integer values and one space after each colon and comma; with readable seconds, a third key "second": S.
{"hour": 12, "minute": 52}
